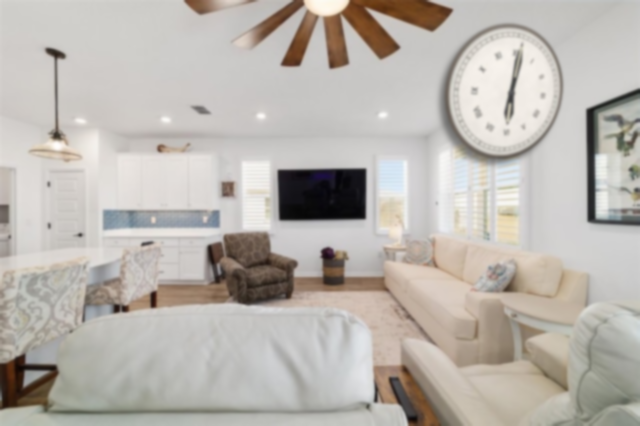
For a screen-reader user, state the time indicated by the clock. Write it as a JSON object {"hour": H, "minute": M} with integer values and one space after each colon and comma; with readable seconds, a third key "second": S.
{"hour": 6, "minute": 1}
